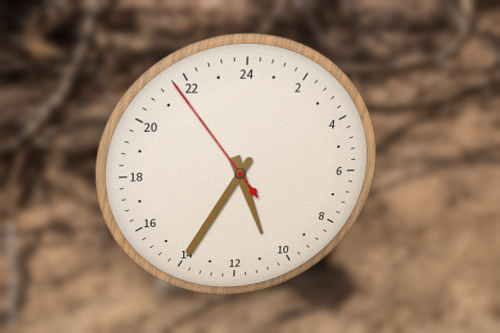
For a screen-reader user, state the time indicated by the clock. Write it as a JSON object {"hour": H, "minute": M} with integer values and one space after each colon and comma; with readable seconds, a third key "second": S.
{"hour": 10, "minute": 34, "second": 54}
